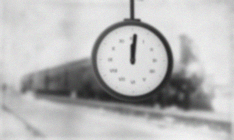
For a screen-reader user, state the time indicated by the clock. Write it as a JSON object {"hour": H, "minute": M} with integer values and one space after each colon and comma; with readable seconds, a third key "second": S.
{"hour": 12, "minute": 1}
